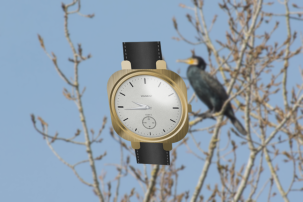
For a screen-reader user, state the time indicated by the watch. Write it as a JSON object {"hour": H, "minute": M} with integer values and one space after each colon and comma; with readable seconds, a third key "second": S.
{"hour": 9, "minute": 44}
